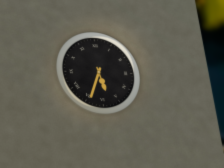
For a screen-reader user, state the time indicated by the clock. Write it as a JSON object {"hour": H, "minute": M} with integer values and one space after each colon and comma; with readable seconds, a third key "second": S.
{"hour": 5, "minute": 34}
